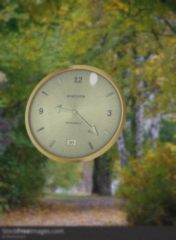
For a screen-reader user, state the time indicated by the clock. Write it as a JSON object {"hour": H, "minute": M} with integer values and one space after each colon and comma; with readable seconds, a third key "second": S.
{"hour": 9, "minute": 22}
